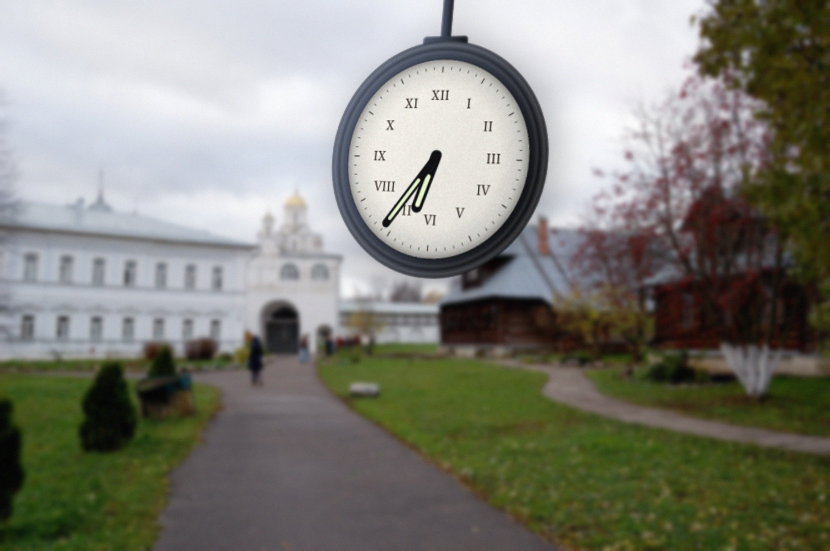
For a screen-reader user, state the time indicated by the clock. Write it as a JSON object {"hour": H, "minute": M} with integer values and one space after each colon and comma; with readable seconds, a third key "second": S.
{"hour": 6, "minute": 36}
